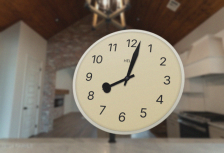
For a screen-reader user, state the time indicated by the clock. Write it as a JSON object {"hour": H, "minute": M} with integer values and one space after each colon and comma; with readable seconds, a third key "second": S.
{"hour": 8, "minute": 2}
